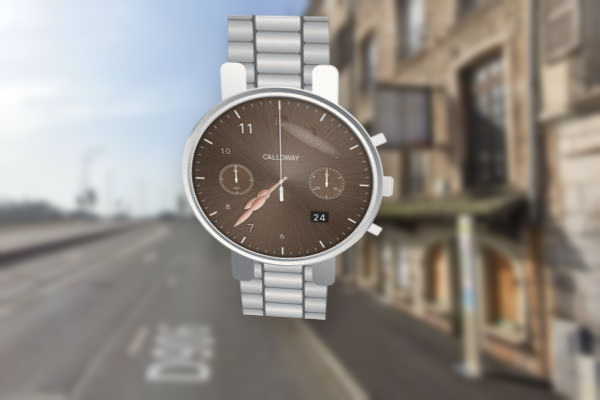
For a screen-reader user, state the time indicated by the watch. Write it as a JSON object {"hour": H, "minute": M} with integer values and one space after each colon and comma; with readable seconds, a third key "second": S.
{"hour": 7, "minute": 37}
